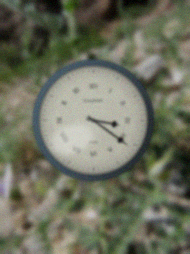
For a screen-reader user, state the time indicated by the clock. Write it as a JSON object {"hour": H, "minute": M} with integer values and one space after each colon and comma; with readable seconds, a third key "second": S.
{"hour": 3, "minute": 21}
